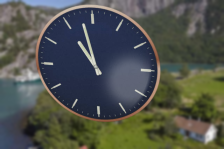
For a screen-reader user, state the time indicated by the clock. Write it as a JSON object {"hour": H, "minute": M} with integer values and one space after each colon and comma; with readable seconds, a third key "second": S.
{"hour": 10, "minute": 58}
